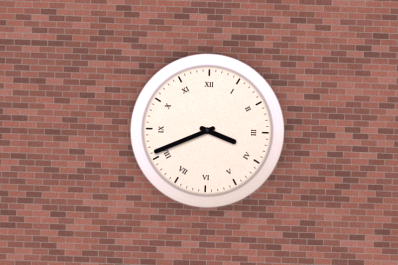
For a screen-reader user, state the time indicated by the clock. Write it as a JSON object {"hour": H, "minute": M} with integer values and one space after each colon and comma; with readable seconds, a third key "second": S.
{"hour": 3, "minute": 41}
